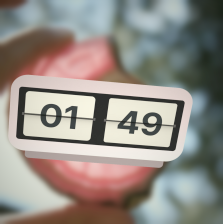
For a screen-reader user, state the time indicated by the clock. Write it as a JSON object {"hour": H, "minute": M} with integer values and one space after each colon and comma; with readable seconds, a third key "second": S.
{"hour": 1, "minute": 49}
